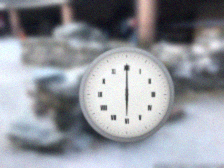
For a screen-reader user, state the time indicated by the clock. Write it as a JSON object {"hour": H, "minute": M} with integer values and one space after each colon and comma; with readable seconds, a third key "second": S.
{"hour": 6, "minute": 0}
